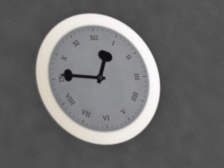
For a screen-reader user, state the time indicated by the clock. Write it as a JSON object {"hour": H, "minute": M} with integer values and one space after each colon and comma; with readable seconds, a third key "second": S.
{"hour": 12, "minute": 46}
